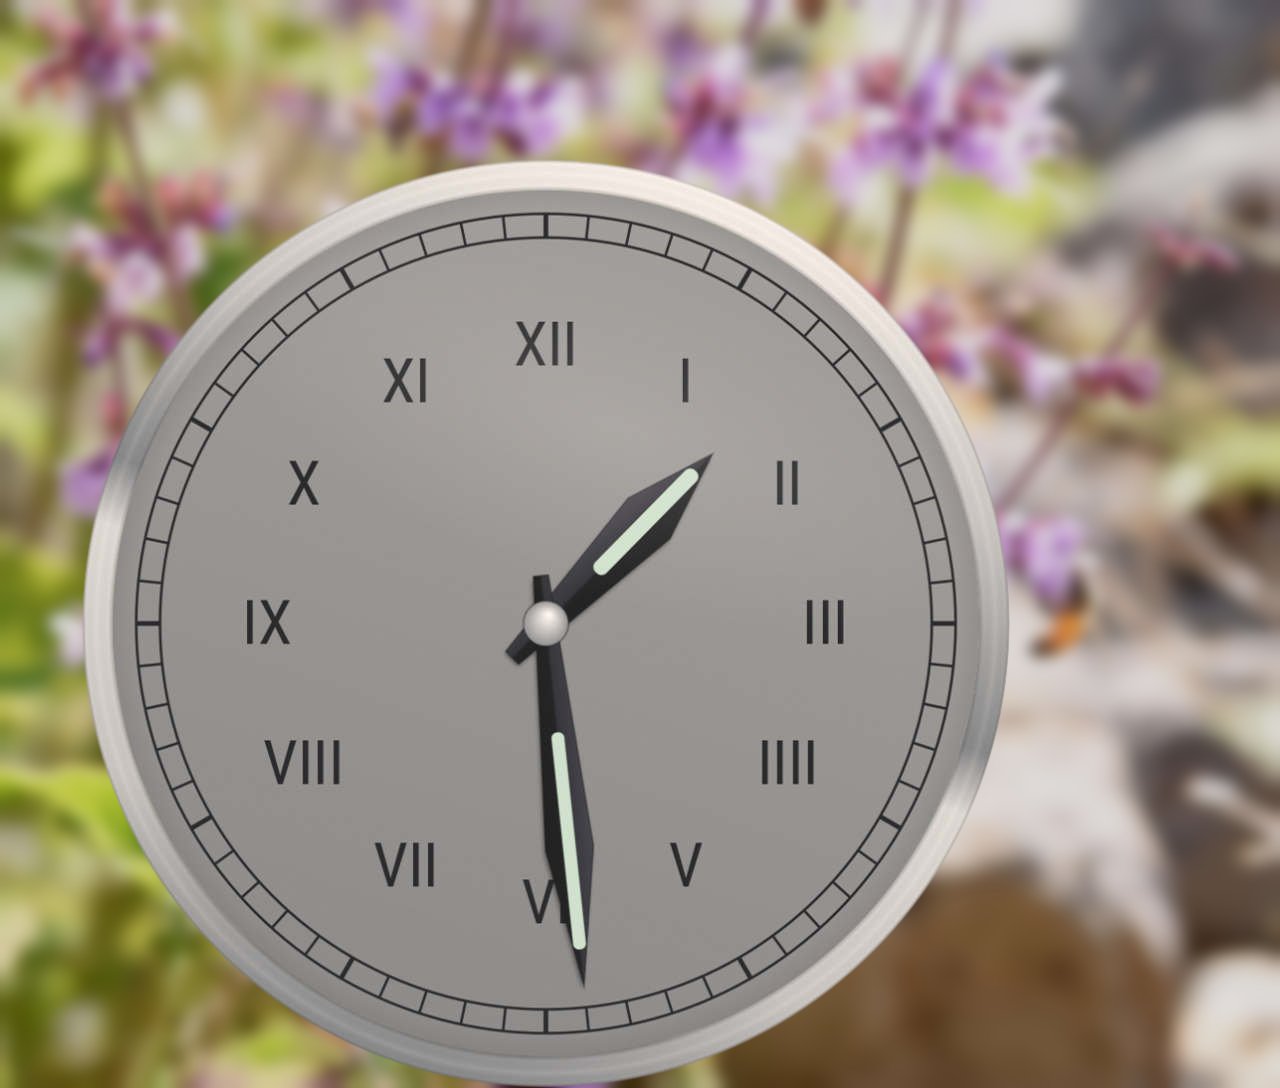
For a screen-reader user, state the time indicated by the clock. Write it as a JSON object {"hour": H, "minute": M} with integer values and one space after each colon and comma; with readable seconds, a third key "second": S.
{"hour": 1, "minute": 29}
